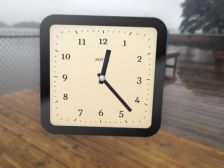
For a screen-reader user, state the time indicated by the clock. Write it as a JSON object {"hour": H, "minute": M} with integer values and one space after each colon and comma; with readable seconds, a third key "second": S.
{"hour": 12, "minute": 23}
